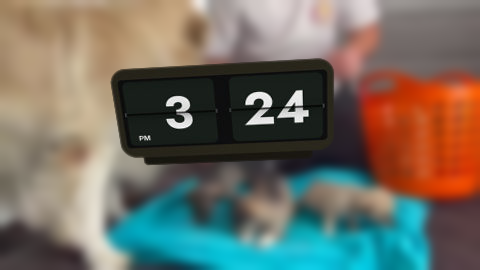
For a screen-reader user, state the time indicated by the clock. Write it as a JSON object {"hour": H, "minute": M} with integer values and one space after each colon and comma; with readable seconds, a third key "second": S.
{"hour": 3, "minute": 24}
